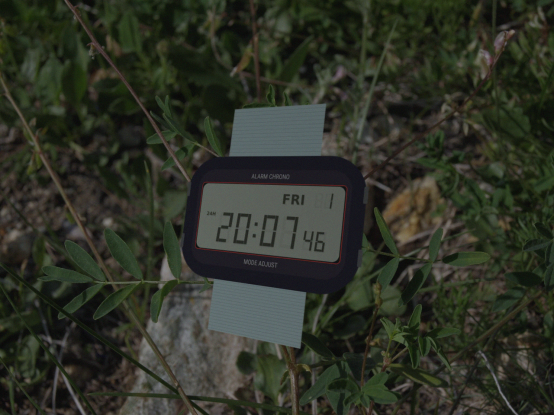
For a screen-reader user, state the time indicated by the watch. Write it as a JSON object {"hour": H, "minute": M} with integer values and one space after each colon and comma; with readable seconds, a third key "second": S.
{"hour": 20, "minute": 7, "second": 46}
